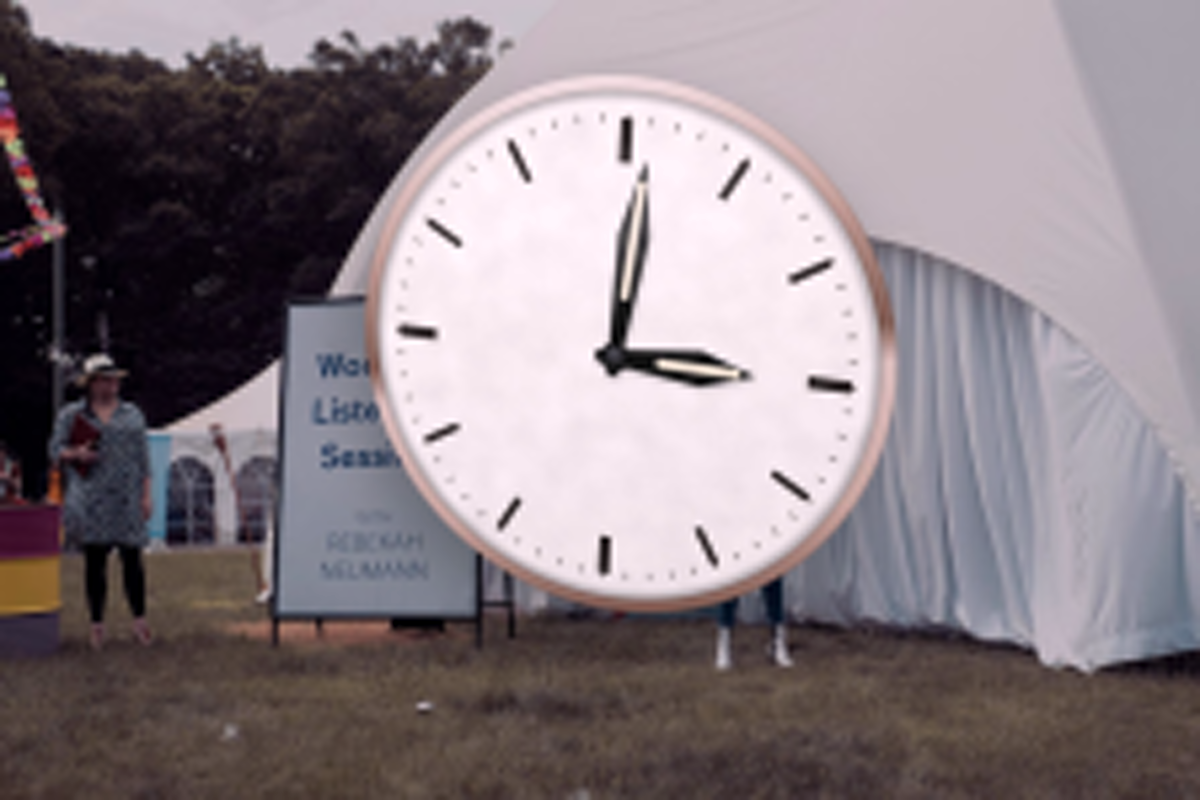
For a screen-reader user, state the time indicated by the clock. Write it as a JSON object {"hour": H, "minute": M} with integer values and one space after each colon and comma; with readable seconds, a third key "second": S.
{"hour": 3, "minute": 1}
